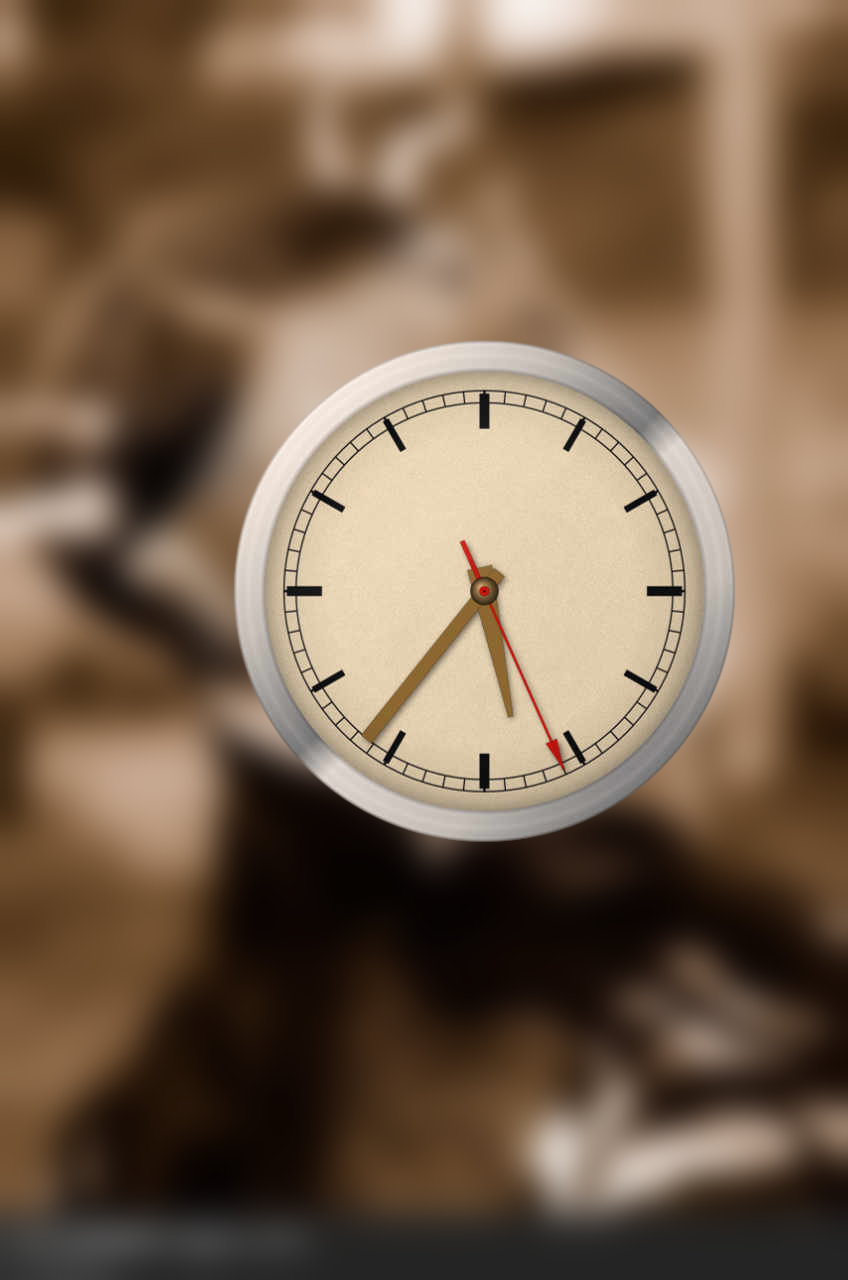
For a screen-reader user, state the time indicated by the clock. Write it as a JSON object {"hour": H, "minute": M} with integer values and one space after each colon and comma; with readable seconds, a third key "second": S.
{"hour": 5, "minute": 36, "second": 26}
